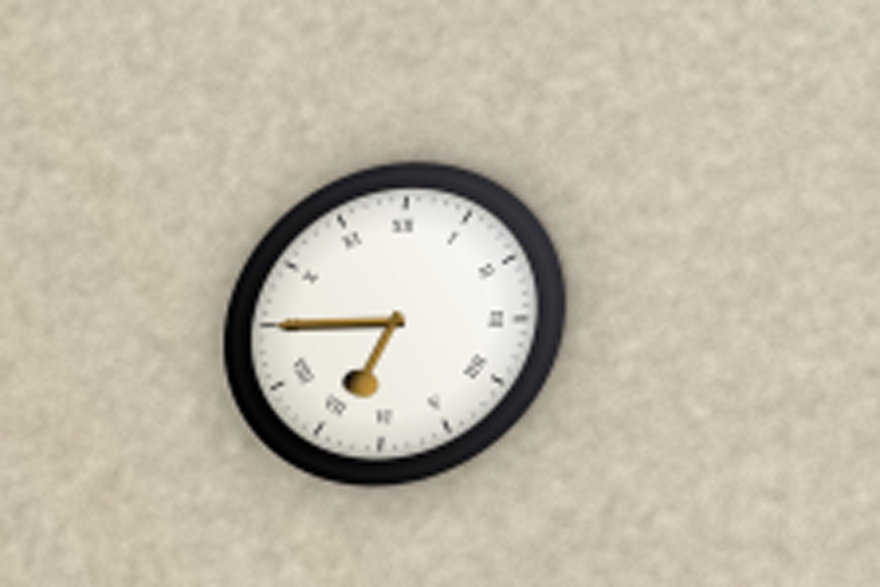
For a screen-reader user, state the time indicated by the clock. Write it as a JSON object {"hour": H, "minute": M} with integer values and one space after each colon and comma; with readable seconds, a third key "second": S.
{"hour": 6, "minute": 45}
